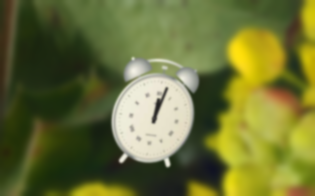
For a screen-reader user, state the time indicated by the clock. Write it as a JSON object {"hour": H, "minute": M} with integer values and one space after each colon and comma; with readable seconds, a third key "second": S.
{"hour": 12, "minute": 2}
